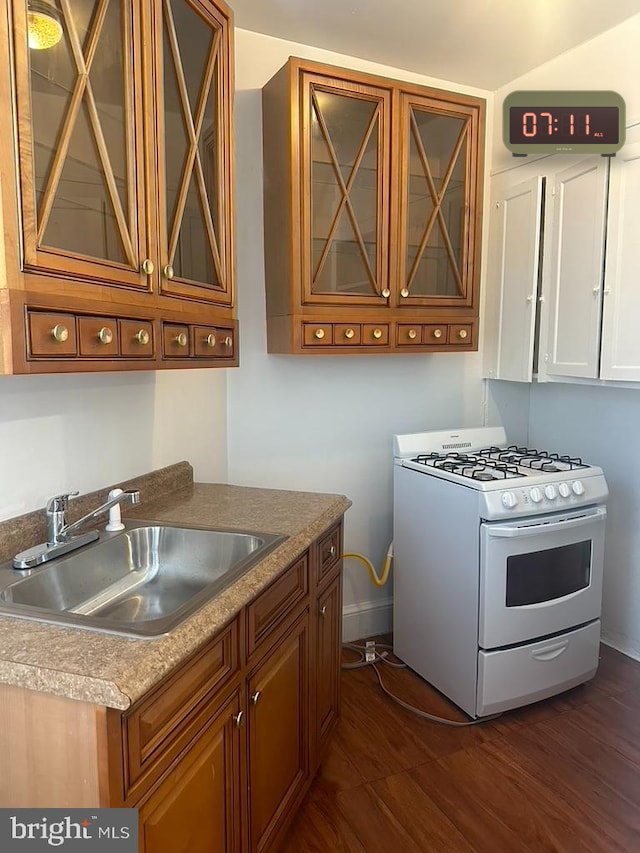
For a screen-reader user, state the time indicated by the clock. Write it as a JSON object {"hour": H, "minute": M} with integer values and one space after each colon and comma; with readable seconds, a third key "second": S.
{"hour": 7, "minute": 11}
